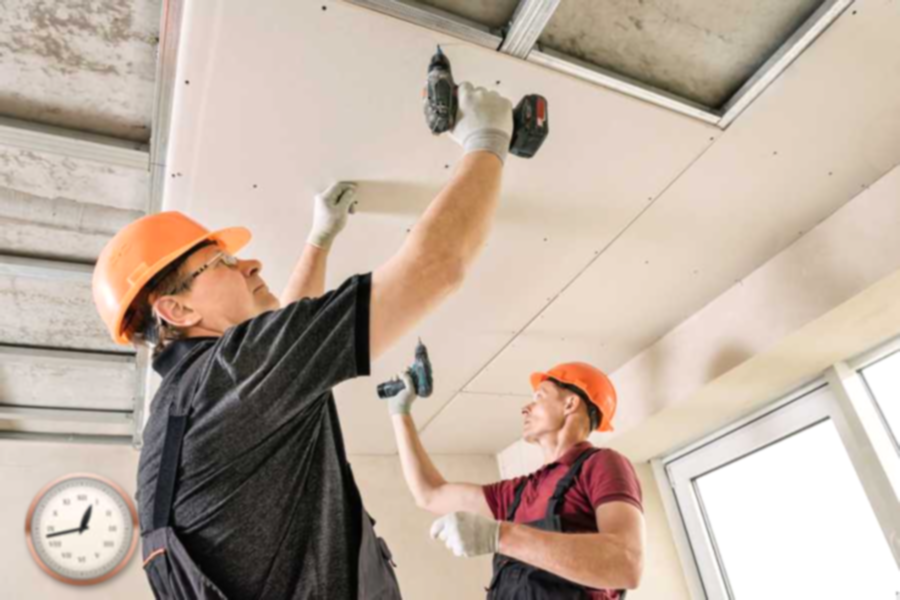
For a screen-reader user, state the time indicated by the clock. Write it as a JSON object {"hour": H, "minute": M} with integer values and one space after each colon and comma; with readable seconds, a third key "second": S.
{"hour": 12, "minute": 43}
